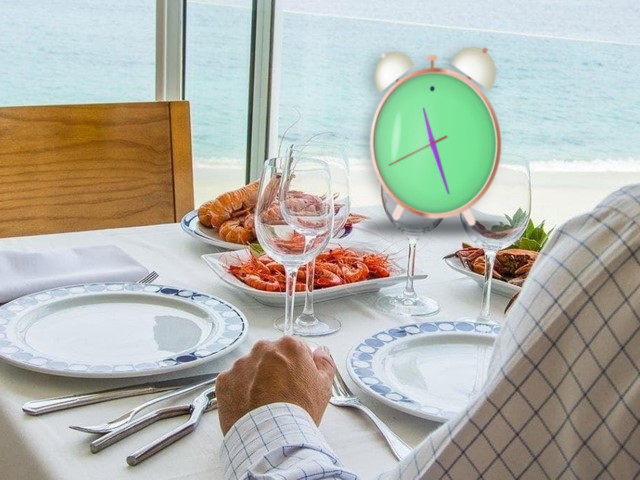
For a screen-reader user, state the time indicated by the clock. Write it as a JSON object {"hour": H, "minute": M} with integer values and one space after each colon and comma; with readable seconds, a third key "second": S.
{"hour": 11, "minute": 26, "second": 41}
